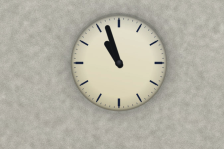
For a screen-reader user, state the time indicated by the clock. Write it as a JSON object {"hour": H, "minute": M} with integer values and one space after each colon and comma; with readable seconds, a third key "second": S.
{"hour": 10, "minute": 57}
